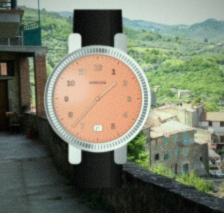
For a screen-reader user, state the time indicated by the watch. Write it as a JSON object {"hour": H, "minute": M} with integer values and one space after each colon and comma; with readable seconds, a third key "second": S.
{"hour": 1, "minute": 37}
